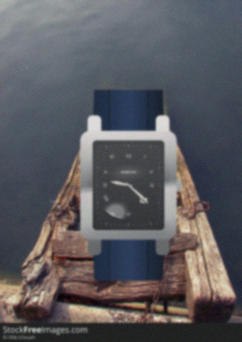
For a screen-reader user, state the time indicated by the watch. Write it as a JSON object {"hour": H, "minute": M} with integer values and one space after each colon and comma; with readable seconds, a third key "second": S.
{"hour": 9, "minute": 22}
